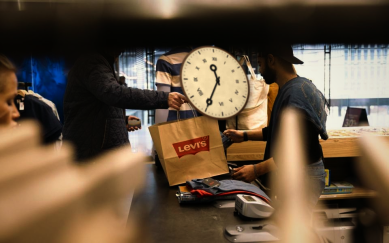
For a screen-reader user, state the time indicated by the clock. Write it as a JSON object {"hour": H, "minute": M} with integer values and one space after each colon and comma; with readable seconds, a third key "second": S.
{"hour": 11, "minute": 35}
